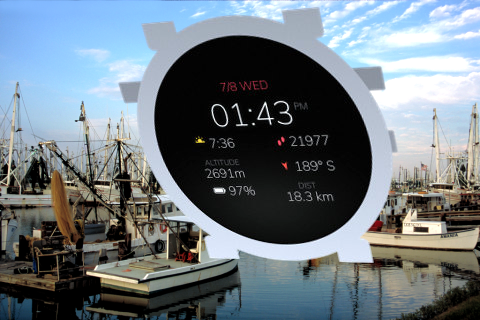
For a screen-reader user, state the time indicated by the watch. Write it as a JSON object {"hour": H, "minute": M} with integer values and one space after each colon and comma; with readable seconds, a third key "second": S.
{"hour": 1, "minute": 43}
